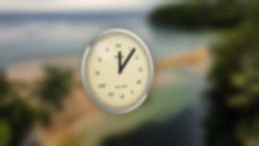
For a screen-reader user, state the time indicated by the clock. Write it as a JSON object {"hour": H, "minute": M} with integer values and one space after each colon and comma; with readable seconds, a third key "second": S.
{"hour": 12, "minute": 7}
